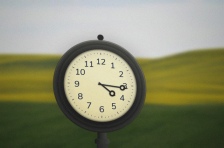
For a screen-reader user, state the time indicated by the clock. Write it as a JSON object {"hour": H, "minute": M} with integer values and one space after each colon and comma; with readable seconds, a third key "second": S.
{"hour": 4, "minute": 16}
